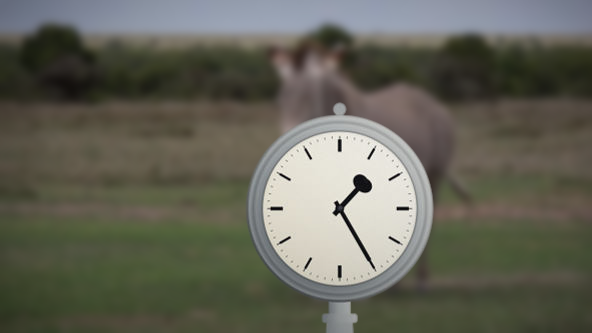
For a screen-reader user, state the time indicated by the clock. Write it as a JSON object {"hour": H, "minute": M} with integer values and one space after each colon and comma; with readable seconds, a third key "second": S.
{"hour": 1, "minute": 25}
